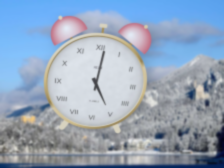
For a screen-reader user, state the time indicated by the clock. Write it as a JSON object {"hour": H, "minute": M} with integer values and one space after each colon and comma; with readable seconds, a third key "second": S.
{"hour": 5, "minute": 1}
